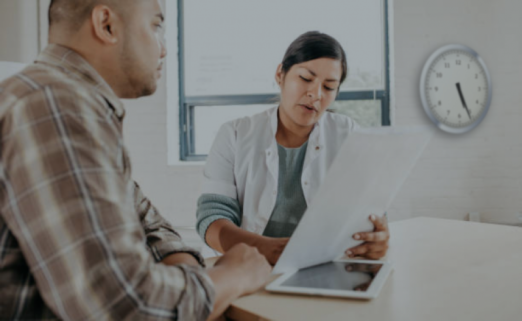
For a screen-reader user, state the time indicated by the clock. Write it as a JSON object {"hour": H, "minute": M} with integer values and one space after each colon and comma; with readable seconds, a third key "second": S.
{"hour": 5, "minute": 26}
